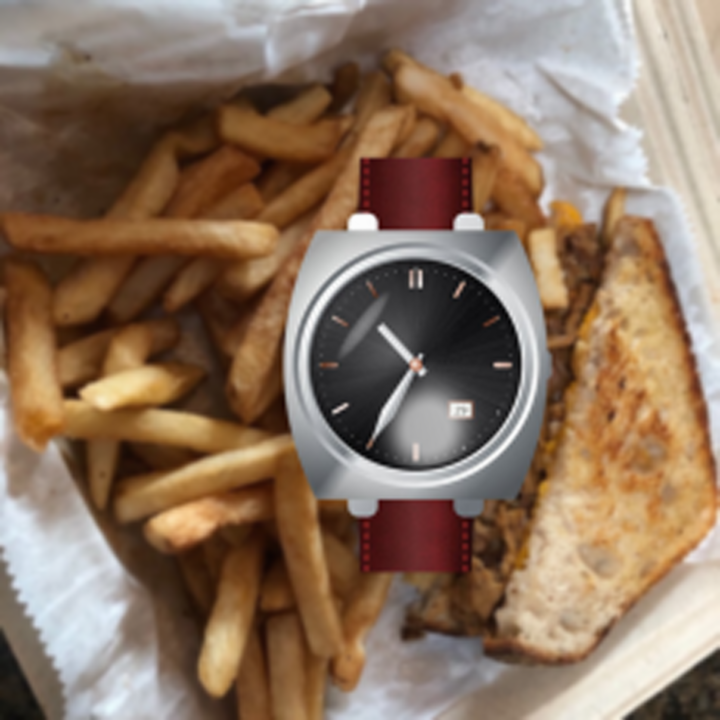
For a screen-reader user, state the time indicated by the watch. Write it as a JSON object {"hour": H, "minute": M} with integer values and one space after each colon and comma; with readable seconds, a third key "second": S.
{"hour": 10, "minute": 35}
